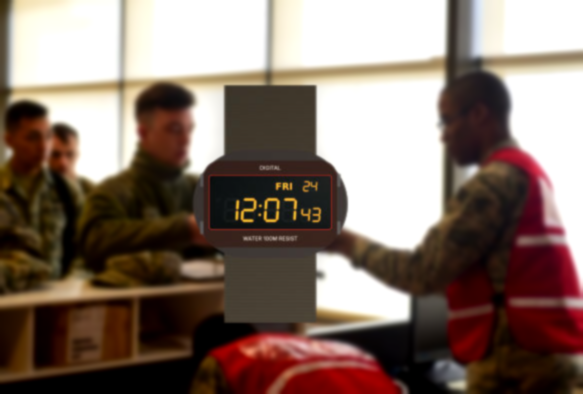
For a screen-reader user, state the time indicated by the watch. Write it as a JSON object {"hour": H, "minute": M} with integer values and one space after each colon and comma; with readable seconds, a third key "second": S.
{"hour": 12, "minute": 7, "second": 43}
